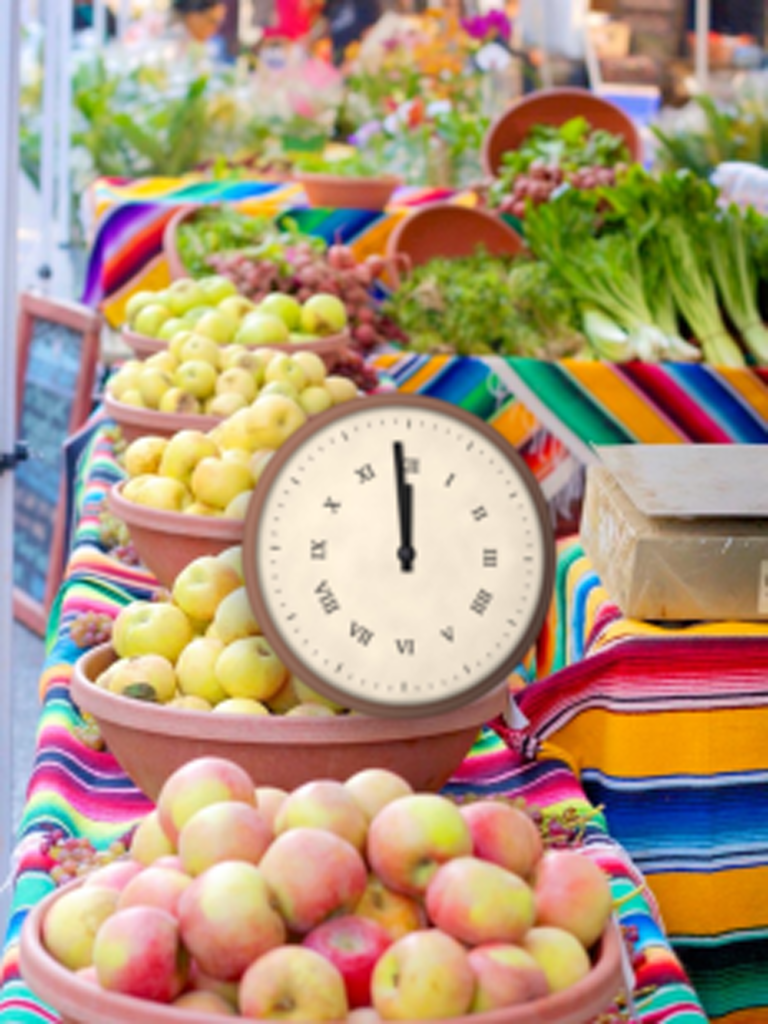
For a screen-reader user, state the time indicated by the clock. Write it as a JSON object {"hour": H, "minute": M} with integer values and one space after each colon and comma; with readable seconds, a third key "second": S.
{"hour": 11, "minute": 59}
